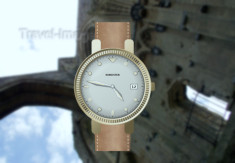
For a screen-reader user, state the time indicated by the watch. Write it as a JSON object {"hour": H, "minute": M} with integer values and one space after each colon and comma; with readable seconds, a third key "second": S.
{"hour": 4, "minute": 47}
